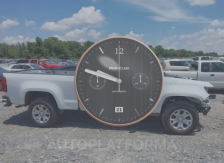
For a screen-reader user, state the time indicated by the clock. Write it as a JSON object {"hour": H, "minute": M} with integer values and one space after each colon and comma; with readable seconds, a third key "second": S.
{"hour": 9, "minute": 48}
